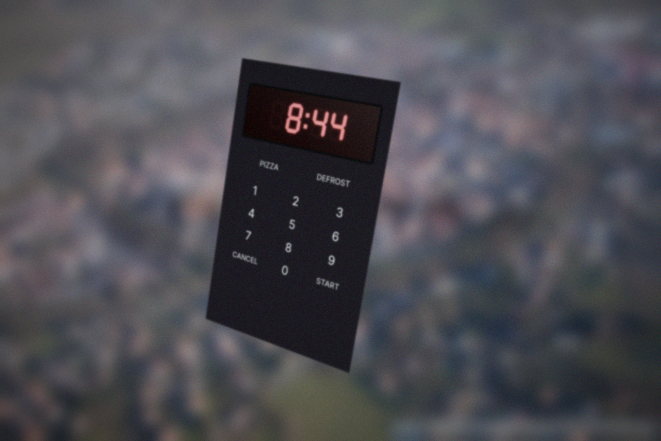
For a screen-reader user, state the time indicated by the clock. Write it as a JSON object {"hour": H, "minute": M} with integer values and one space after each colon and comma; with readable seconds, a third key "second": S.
{"hour": 8, "minute": 44}
